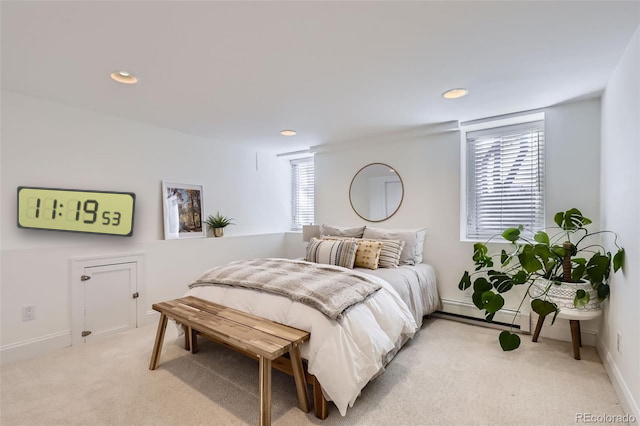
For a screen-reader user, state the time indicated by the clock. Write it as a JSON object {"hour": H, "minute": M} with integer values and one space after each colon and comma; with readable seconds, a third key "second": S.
{"hour": 11, "minute": 19, "second": 53}
